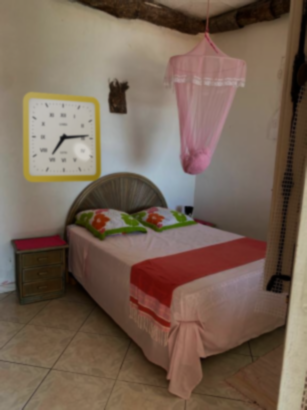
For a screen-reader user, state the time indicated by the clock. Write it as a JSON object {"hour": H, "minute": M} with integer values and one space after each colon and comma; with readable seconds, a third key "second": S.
{"hour": 7, "minute": 14}
